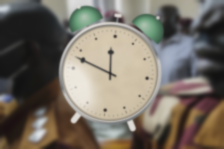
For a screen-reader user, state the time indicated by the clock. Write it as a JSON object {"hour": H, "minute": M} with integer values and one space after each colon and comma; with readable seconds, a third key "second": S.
{"hour": 11, "minute": 48}
